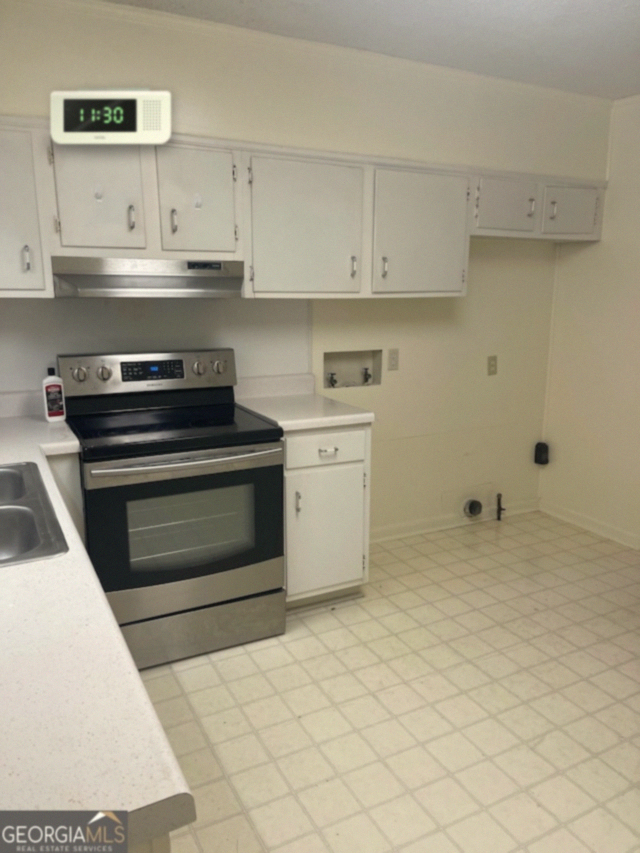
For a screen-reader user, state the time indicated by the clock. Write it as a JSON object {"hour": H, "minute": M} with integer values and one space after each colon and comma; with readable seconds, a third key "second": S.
{"hour": 11, "minute": 30}
